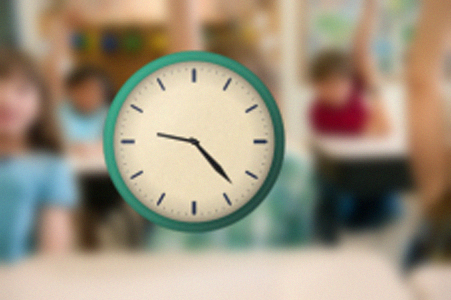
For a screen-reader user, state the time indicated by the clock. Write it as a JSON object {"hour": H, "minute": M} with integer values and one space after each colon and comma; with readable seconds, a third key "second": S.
{"hour": 9, "minute": 23}
